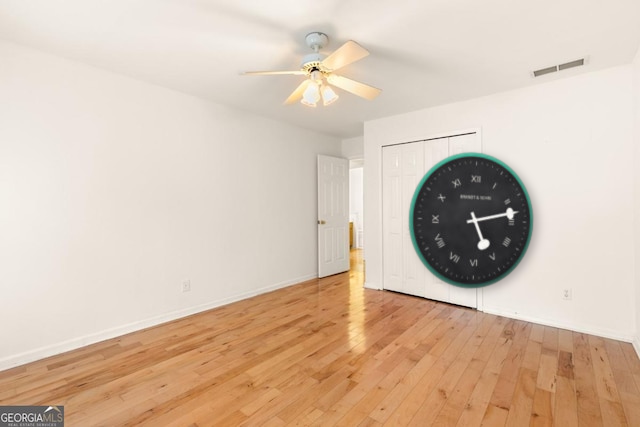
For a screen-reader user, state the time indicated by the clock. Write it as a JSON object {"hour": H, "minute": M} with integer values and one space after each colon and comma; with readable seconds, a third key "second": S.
{"hour": 5, "minute": 13}
